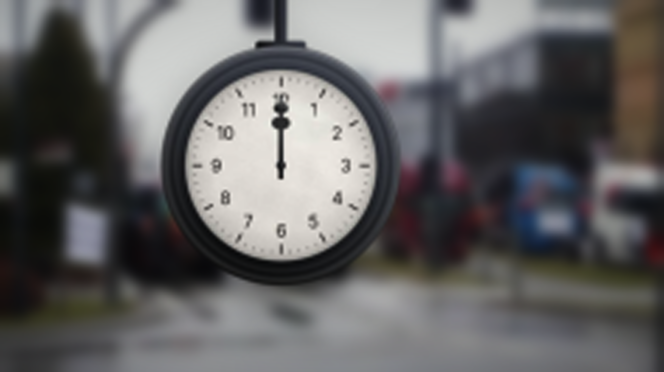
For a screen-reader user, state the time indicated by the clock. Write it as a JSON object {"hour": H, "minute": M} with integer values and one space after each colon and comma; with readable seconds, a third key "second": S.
{"hour": 12, "minute": 0}
